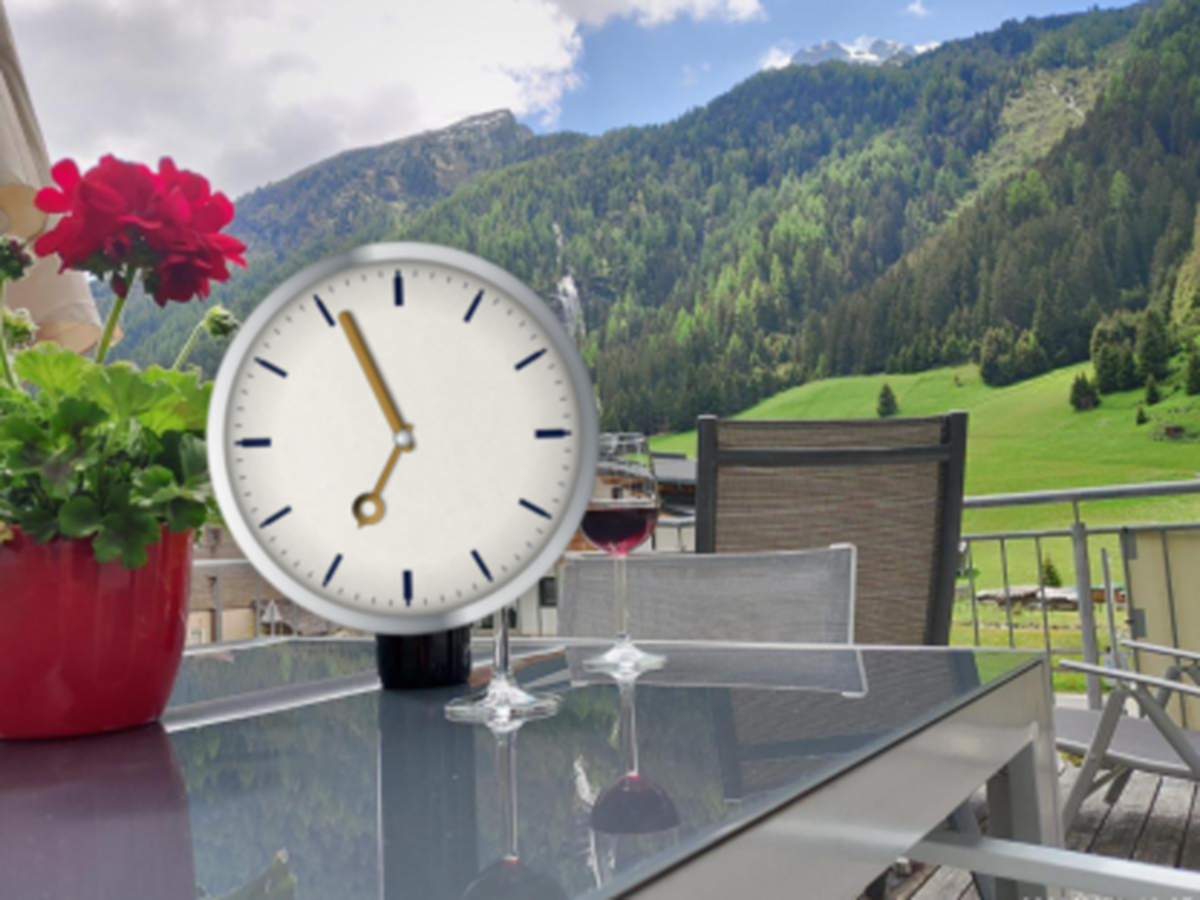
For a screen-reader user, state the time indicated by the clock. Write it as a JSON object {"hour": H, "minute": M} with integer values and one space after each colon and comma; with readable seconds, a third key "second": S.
{"hour": 6, "minute": 56}
